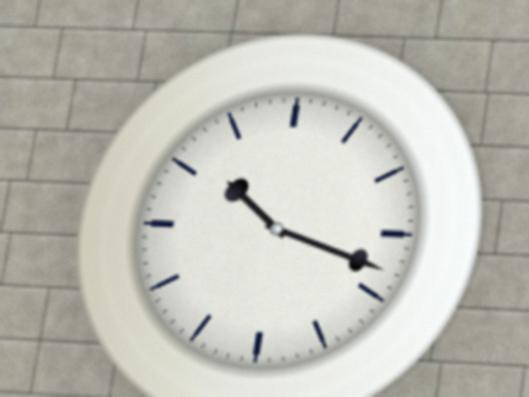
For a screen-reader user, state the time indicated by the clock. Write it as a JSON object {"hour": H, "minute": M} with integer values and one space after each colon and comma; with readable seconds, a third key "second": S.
{"hour": 10, "minute": 18}
